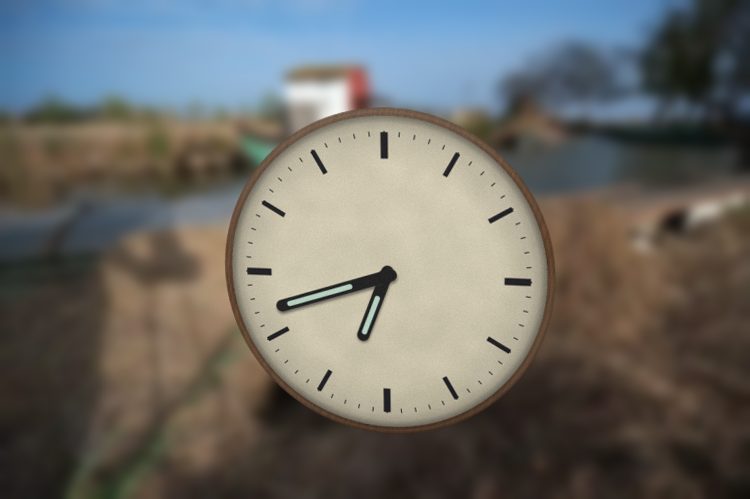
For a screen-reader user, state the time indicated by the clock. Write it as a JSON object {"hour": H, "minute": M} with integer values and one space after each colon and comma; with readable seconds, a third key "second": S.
{"hour": 6, "minute": 42}
